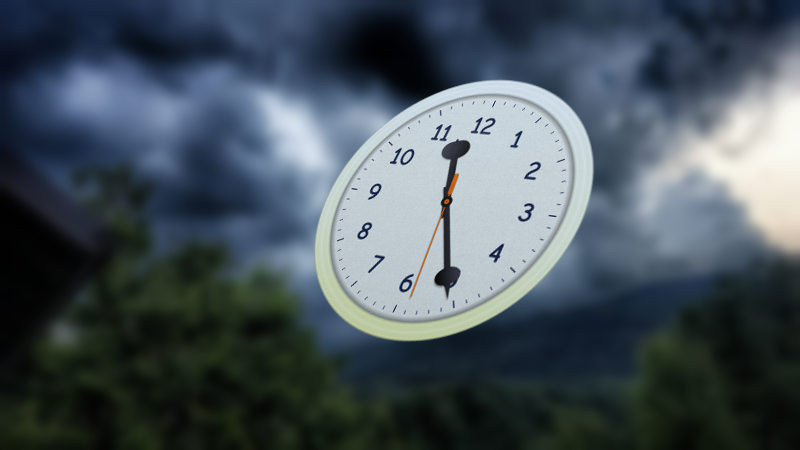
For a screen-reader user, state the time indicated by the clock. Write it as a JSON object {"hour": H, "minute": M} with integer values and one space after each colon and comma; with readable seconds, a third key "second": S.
{"hour": 11, "minute": 25, "second": 29}
